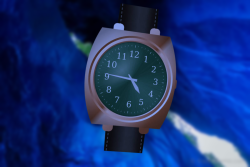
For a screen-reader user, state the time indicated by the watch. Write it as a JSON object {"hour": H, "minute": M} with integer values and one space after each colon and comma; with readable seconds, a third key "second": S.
{"hour": 4, "minute": 46}
